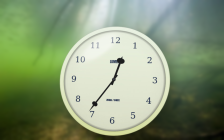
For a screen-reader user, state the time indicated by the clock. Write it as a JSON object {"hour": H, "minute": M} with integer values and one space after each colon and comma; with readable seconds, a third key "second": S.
{"hour": 12, "minute": 36}
